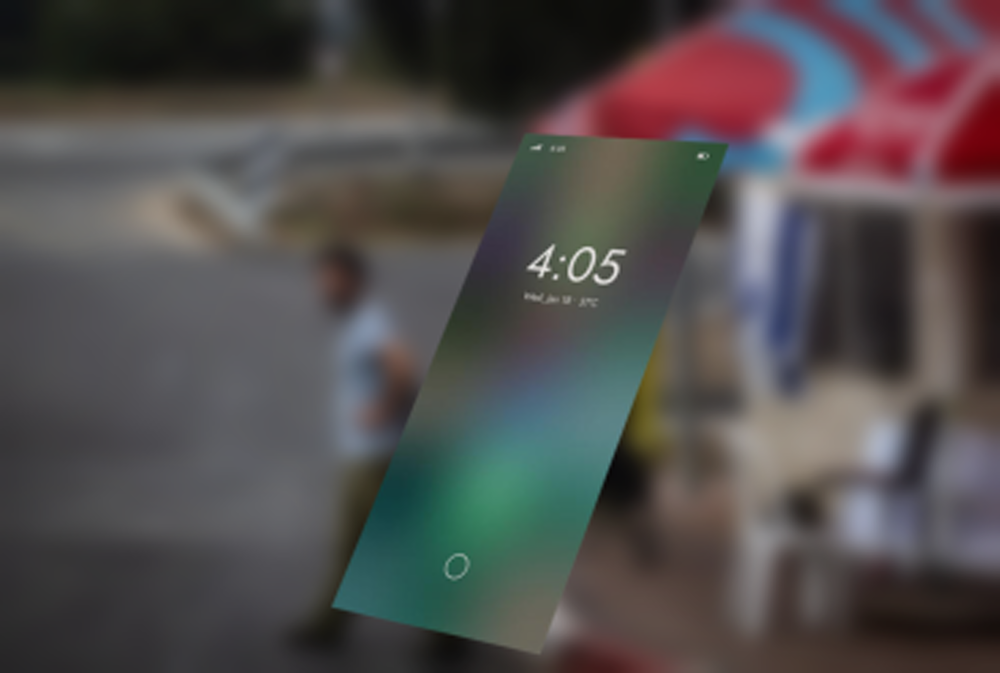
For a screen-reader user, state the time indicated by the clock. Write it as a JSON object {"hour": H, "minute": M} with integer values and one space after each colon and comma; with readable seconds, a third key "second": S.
{"hour": 4, "minute": 5}
